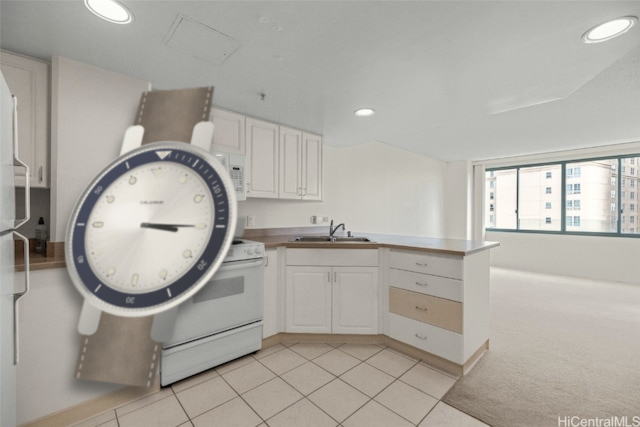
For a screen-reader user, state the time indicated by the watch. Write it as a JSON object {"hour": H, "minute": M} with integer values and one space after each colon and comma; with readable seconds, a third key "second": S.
{"hour": 3, "minute": 15}
